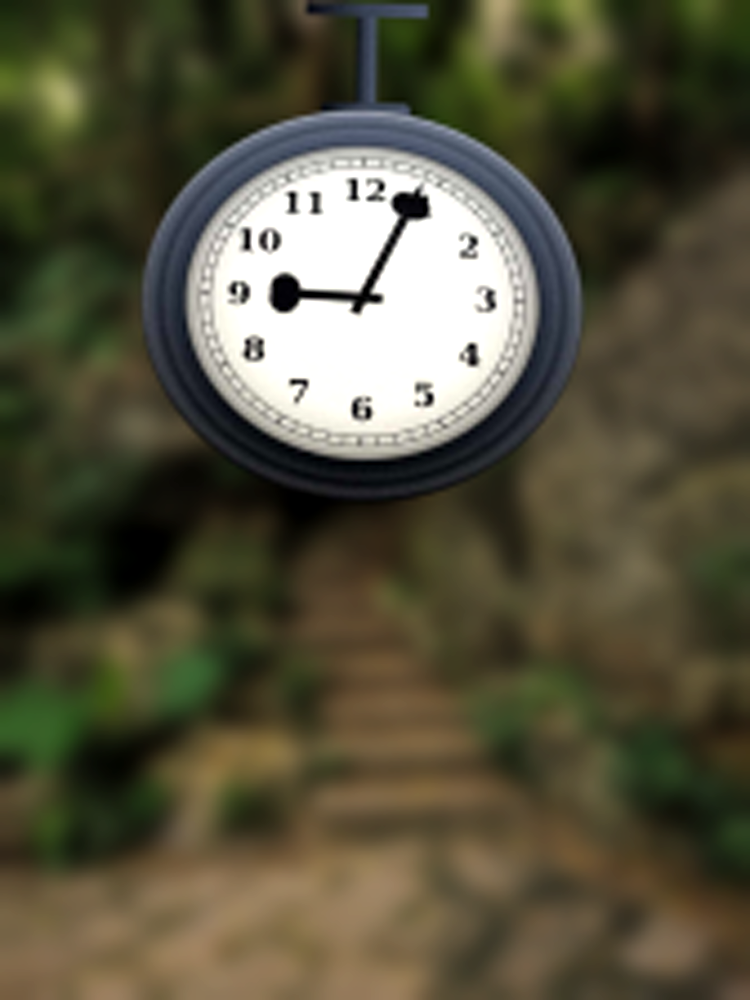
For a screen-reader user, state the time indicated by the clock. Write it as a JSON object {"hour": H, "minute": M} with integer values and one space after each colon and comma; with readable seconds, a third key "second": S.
{"hour": 9, "minute": 4}
